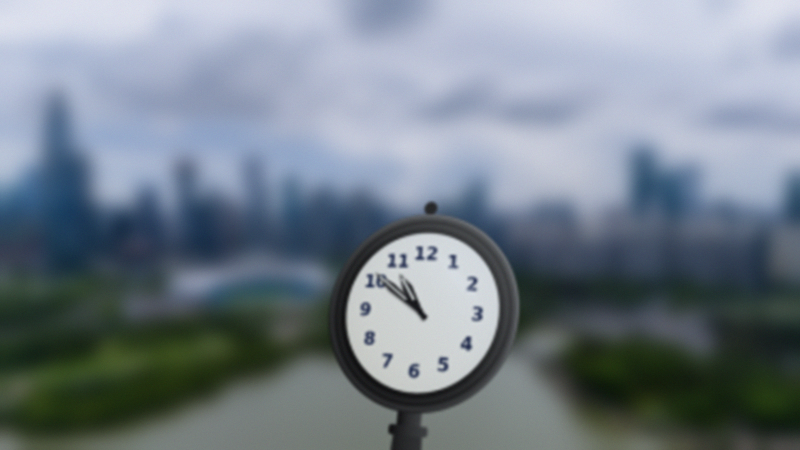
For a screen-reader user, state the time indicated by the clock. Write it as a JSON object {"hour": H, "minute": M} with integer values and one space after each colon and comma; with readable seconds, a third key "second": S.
{"hour": 10, "minute": 51}
